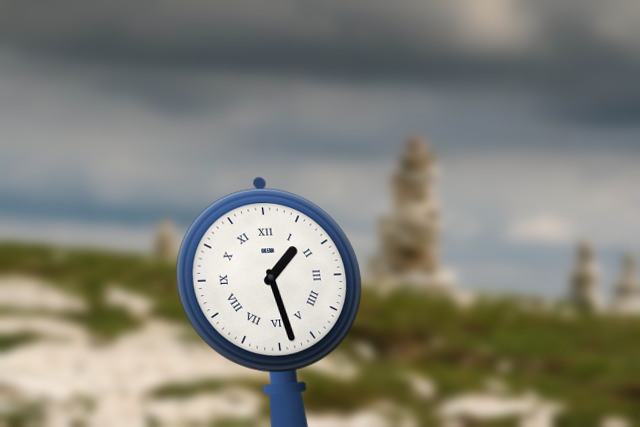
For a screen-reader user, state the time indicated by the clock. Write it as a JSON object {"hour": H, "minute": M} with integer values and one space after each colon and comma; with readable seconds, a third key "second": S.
{"hour": 1, "minute": 28}
